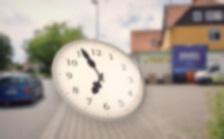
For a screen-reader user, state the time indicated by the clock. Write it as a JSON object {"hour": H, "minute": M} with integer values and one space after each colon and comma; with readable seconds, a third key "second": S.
{"hour": 6, "minute": 56}
